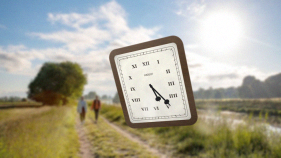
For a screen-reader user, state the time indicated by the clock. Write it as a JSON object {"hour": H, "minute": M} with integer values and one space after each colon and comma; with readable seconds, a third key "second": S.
{"hour": 5, "minute": 24}
